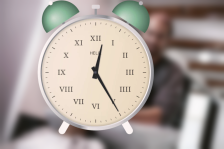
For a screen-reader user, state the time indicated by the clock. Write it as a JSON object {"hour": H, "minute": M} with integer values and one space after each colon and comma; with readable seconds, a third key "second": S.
{"hour": 12, "minute": 25}
